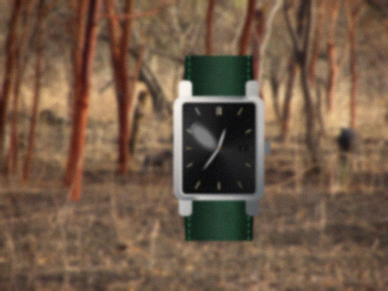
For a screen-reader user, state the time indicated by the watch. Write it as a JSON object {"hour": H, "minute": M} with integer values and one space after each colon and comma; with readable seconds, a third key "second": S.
{"hour": 12, "minute": 36}
